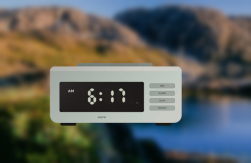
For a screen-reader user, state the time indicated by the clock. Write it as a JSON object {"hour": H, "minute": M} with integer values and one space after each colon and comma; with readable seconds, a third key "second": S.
{"hour": 6, "minute": 17}
